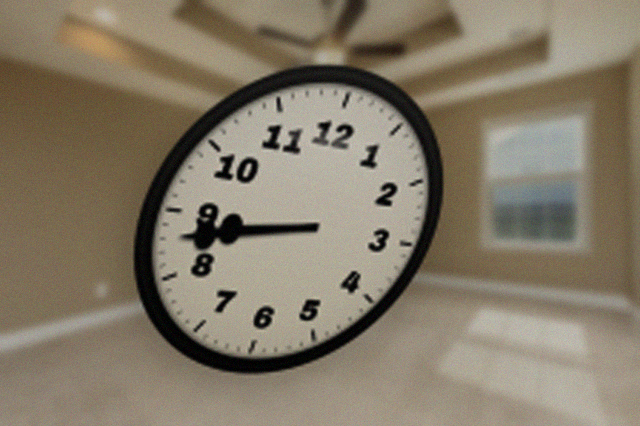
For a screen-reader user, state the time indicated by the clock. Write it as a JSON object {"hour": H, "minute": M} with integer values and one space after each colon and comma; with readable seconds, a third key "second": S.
{"hour": 8, "minute": 43}
